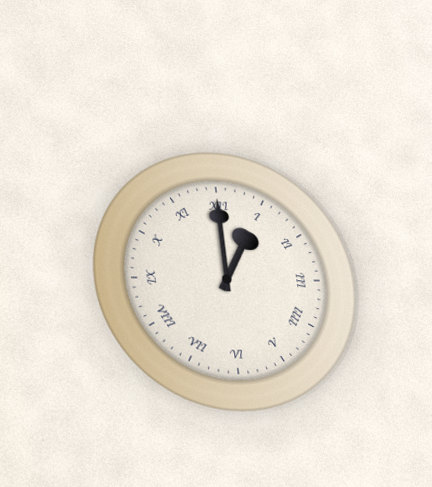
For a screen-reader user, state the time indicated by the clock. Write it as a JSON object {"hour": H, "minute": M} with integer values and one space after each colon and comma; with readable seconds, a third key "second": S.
{"hour": 1, "minute": 0}
